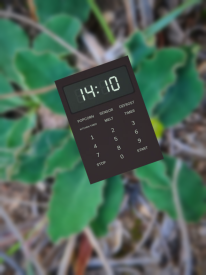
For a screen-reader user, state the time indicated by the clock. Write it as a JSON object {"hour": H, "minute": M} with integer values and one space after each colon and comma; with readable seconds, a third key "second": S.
{"hour": 14, "minute": 10}
